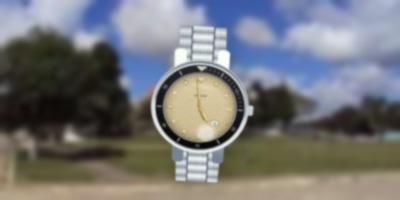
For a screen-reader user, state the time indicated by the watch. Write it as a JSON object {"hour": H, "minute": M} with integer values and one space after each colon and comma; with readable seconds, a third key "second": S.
{"hour": 4, "minute": 59}
